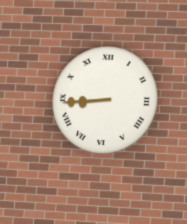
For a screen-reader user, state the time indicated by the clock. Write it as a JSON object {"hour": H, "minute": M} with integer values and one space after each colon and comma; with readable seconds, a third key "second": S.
{"hour": 8, "minute": 44}
